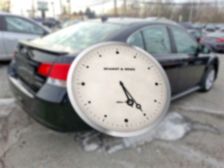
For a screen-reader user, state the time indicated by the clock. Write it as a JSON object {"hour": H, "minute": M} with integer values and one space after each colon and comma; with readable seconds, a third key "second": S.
{"hour": 5, "minute": 25}
